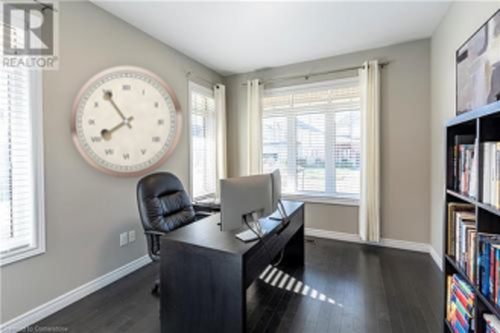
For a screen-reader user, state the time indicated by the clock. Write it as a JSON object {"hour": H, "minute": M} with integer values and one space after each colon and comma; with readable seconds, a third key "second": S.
{"hour": 7, "minute": 54}
